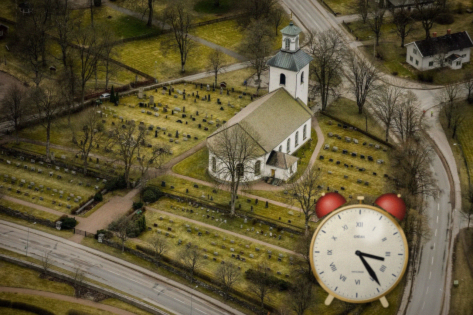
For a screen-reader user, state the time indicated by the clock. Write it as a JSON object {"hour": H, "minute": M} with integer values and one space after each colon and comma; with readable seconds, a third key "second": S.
{"hour": 3, "minute": 24}
